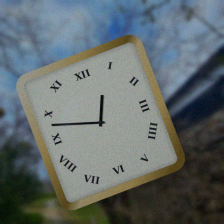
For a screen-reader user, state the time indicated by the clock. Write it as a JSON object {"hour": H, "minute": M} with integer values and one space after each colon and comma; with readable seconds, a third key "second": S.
{"hour": 12, "minute": 48}
